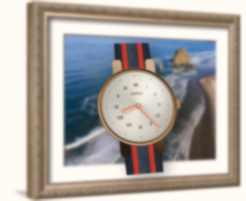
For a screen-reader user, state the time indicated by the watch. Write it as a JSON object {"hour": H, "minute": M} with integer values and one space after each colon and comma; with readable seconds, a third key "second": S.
{"hour": 8, "minute": 23}
